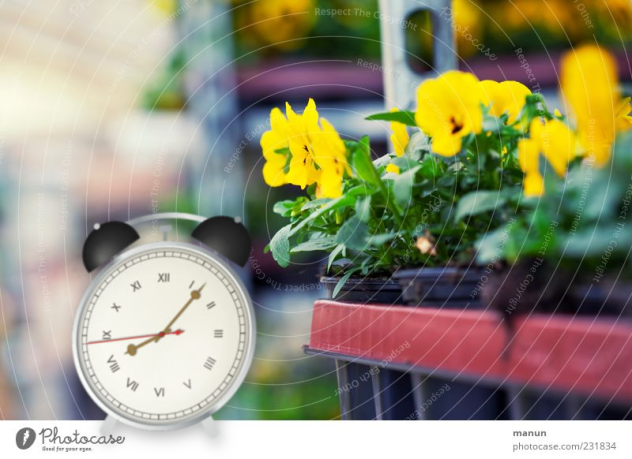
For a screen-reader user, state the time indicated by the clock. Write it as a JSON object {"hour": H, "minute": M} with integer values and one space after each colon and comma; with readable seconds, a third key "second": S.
{"hour": 8, "minute": 6, "second": 44}
